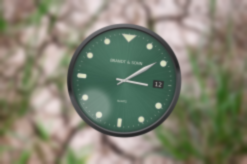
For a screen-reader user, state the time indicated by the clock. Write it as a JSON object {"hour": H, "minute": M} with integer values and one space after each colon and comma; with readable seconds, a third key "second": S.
{"hour": 3, "minute": 9}
